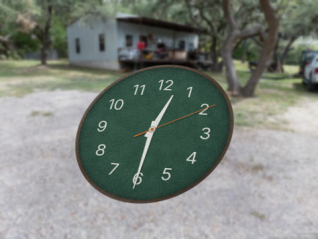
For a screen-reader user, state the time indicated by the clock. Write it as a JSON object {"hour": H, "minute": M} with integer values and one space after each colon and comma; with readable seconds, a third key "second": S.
{"hour": 12, "minute": 30, "second": 10}
